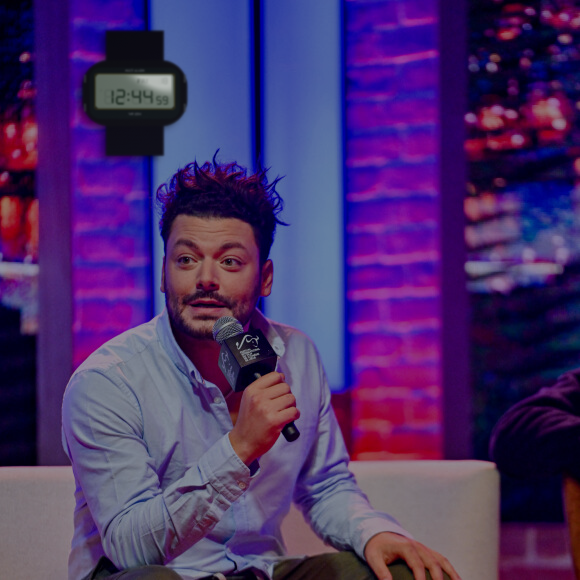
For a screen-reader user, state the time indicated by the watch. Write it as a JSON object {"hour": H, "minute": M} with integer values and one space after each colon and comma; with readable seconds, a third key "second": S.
{"hour": 12, "minute": 44}
